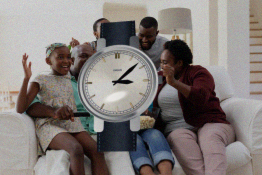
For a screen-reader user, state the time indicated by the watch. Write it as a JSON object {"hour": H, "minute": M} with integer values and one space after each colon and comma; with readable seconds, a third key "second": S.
{"hour": 3, "minute": 8}
